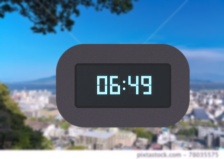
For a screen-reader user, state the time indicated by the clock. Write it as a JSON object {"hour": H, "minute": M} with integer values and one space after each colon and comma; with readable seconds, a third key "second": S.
{"hour": 6, "minute": 49}
